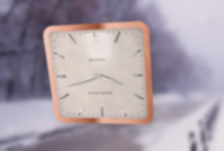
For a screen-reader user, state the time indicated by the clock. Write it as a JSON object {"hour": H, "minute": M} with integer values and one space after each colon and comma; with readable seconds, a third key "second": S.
{"hour": 3, "minute": 42}
